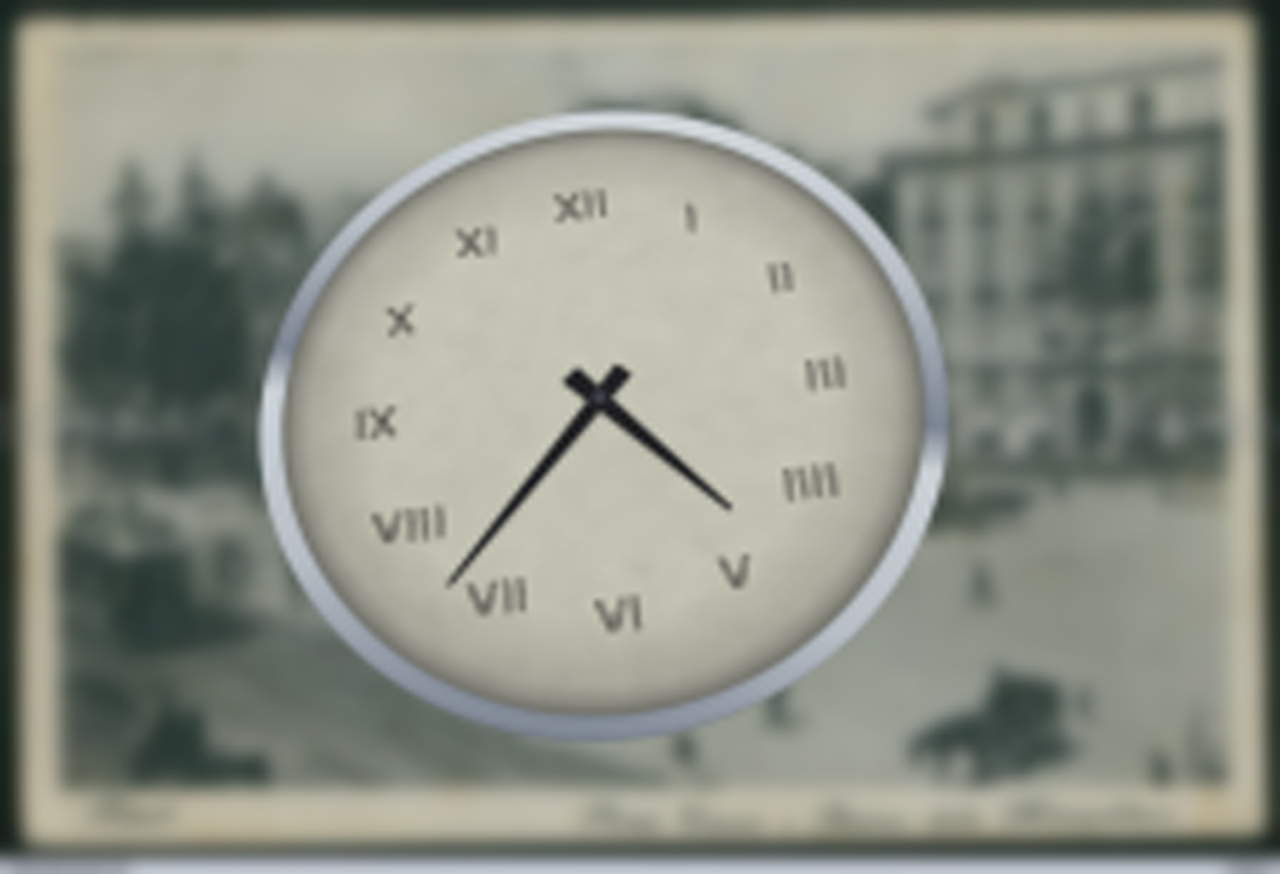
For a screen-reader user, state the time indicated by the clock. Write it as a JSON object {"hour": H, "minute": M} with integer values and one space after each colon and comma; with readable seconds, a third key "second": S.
{"hour": 4, "minute": 37}
